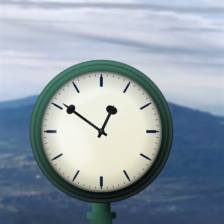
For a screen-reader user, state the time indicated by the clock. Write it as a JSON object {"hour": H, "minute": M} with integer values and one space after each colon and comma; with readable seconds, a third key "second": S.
{"hour": 12, "minute": 51}
